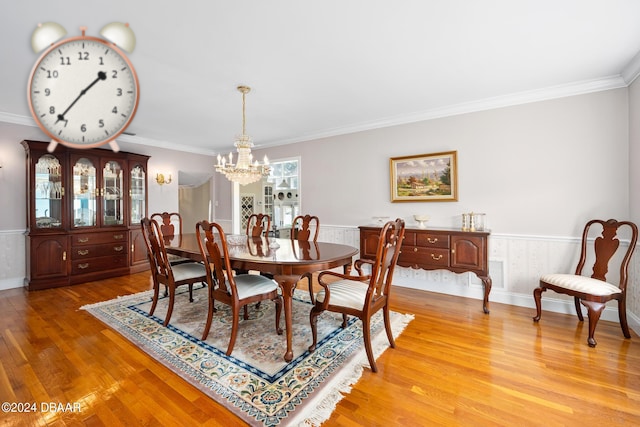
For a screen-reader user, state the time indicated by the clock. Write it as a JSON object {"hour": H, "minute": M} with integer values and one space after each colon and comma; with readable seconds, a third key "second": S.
{"hour": 1, "minute": 37}
